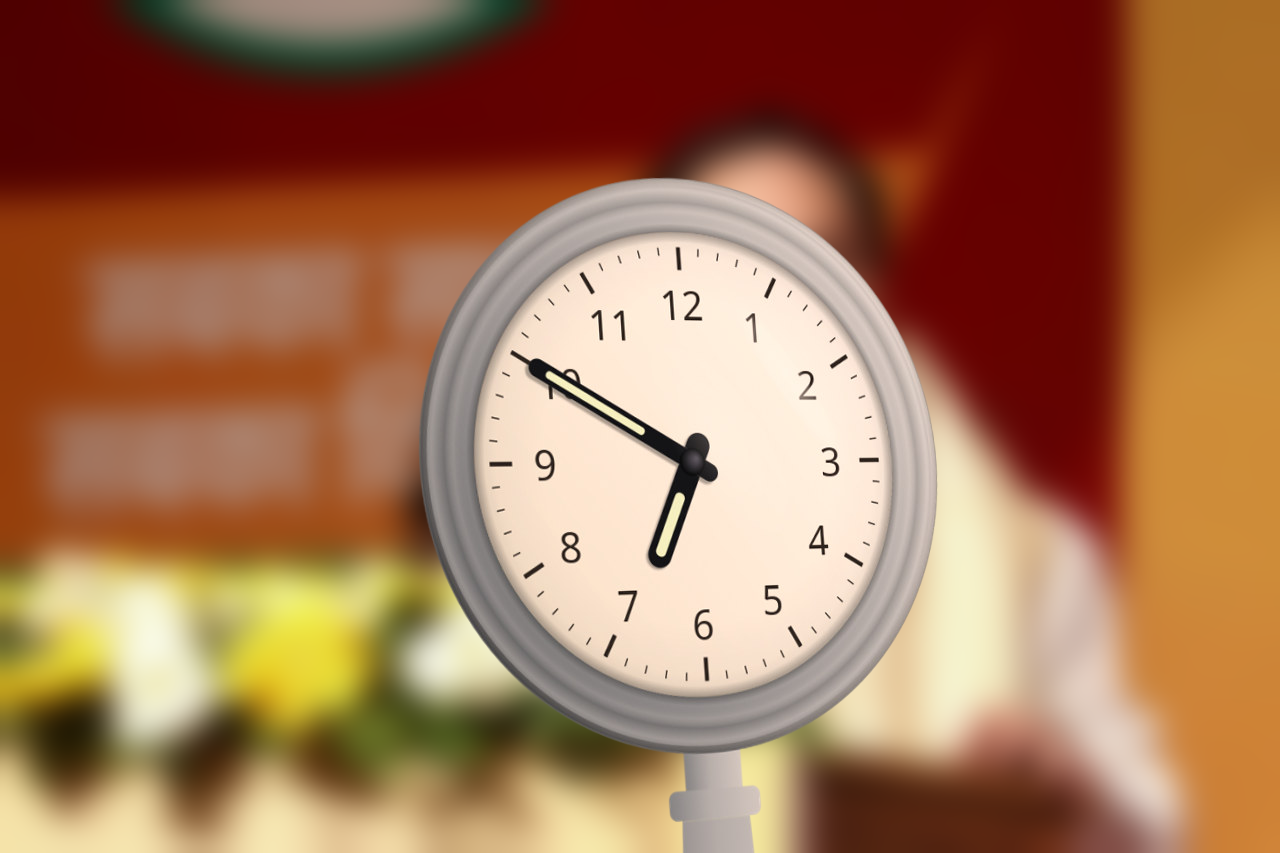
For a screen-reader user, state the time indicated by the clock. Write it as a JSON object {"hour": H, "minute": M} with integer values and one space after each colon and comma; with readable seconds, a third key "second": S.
{"hour": 6, "minute": 50}
